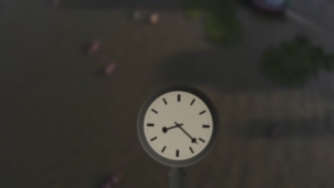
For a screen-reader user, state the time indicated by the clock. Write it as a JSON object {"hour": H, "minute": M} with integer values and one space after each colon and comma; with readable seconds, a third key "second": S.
{"hour": 8, "minute": 22}
